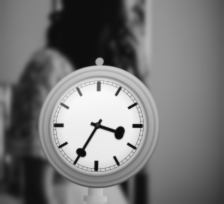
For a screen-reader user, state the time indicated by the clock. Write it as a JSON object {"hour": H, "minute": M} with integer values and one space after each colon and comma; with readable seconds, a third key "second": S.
{"hour": 3, "minute": 35}
